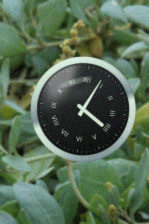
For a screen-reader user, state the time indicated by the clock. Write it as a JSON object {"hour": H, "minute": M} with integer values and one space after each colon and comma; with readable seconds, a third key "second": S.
{"hour": 4, "minute": 4}
